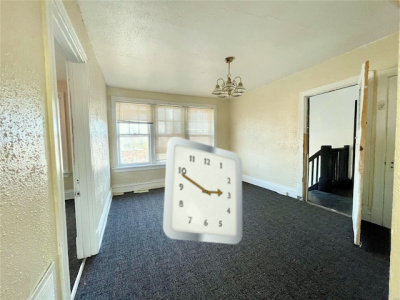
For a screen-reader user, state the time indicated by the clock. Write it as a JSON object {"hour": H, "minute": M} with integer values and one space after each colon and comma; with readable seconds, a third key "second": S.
{"hour": 2, "minute": 49}
